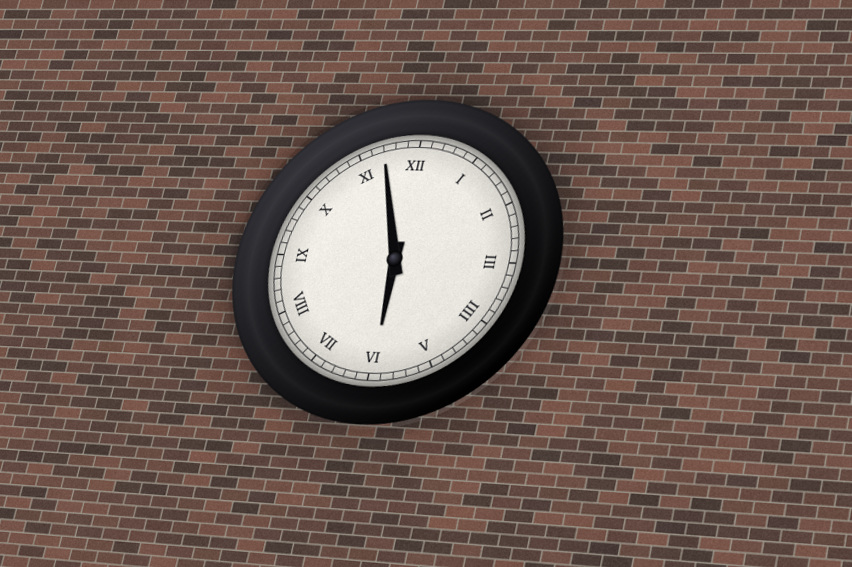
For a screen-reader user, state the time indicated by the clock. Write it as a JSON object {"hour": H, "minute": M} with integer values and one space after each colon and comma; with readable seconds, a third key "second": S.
{"hour": 5, "minute": 57}
